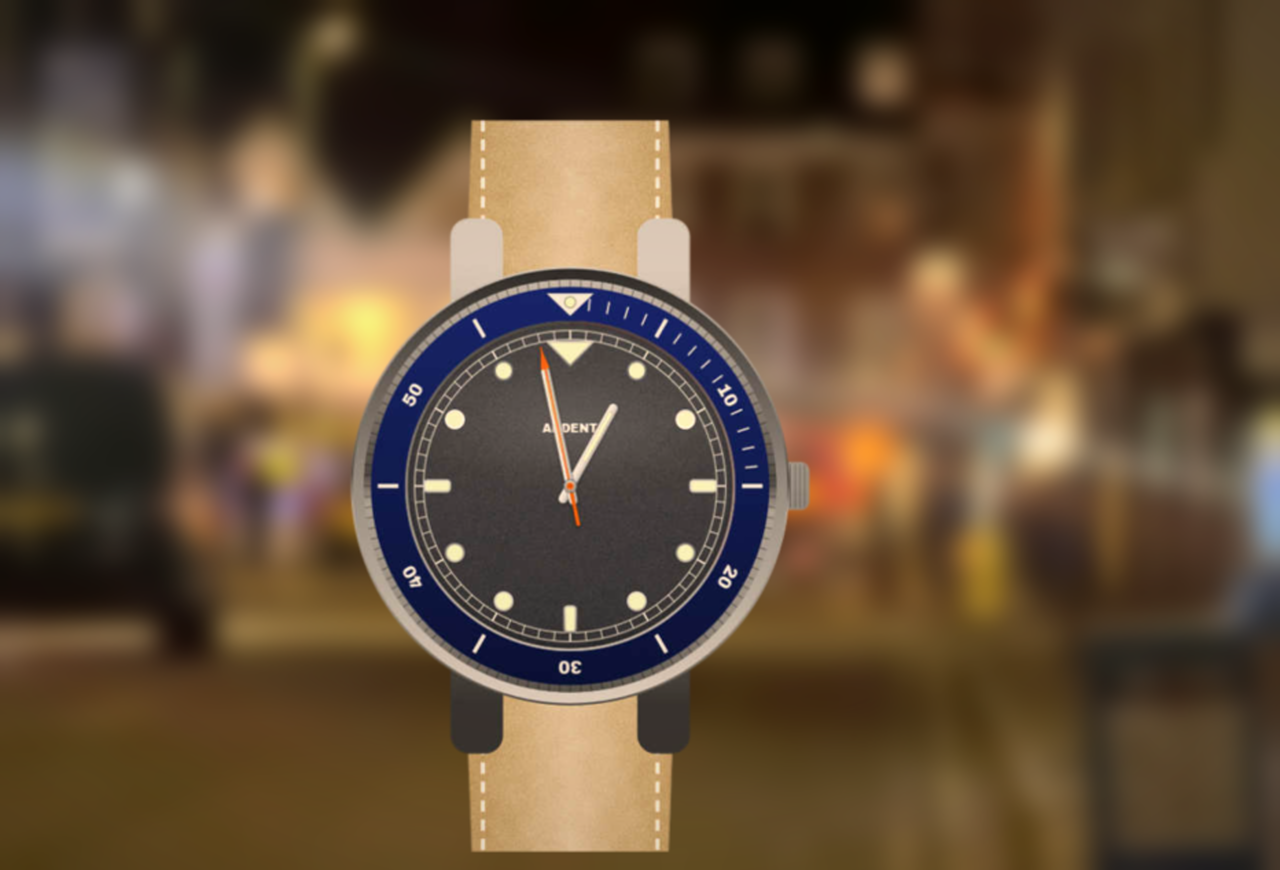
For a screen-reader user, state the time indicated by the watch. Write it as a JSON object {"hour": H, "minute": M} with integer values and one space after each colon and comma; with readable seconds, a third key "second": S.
{"hour": 12, "minute": 57, "second": 58}
